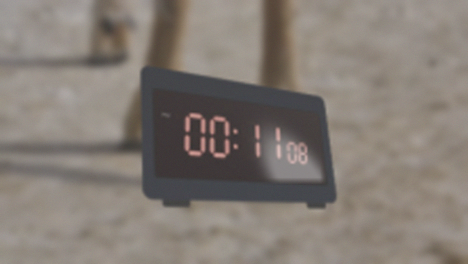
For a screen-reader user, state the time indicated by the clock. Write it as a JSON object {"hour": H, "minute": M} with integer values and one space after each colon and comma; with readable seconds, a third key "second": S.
{"hour": 0, "minute": 11, "second": 8}
